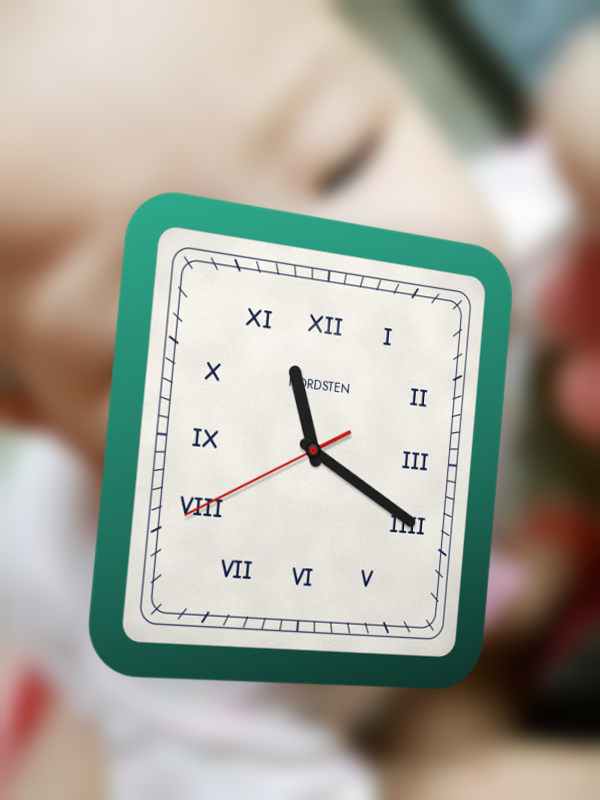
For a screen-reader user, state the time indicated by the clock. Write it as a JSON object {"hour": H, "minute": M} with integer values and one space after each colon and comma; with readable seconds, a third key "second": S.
{"hour": 11, "minute": 19, "second": 40}
